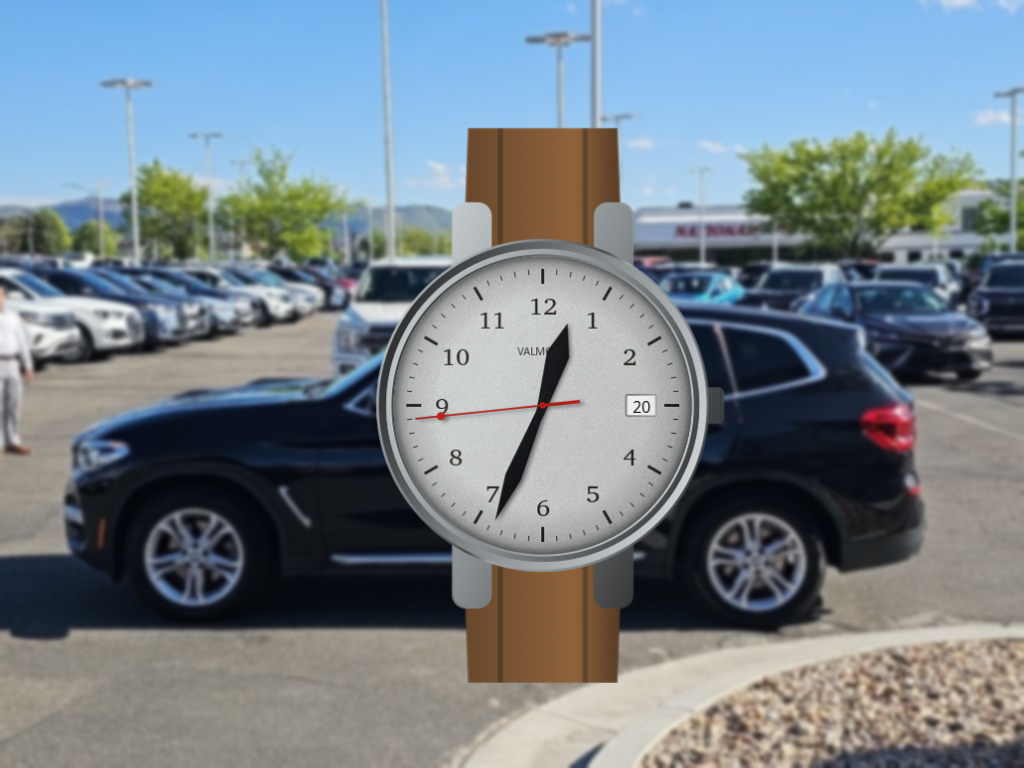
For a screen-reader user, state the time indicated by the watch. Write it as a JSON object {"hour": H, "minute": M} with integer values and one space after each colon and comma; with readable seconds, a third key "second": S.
{"hour": 12, "minute": 33, "second": 44}
